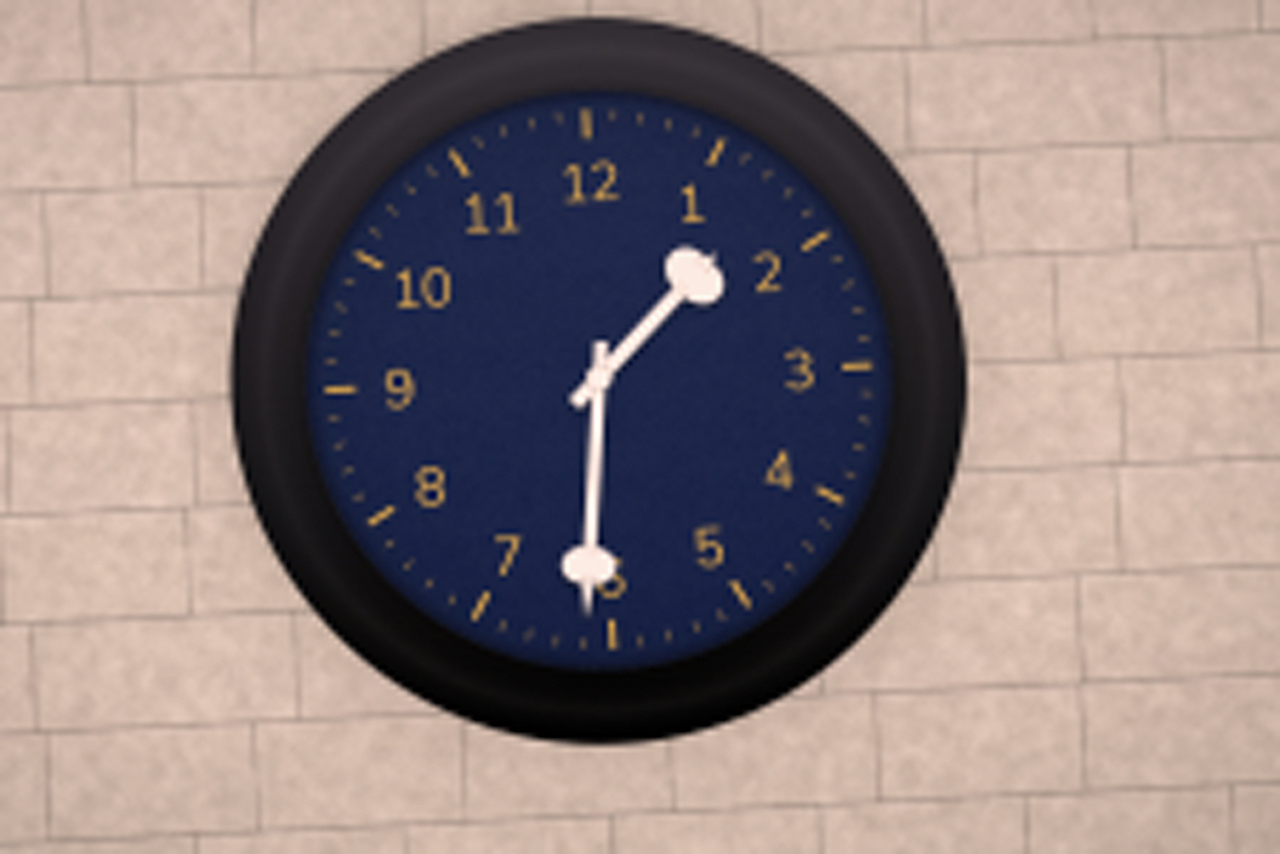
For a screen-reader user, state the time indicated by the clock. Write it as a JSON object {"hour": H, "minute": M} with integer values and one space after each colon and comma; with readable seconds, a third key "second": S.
{"hour": 1, "minute": 31}
